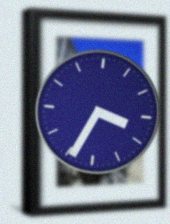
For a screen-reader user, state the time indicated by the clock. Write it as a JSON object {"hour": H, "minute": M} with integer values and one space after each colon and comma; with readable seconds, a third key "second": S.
{"hour": 3, "minute": 34}
